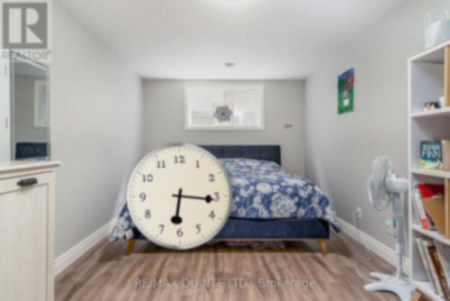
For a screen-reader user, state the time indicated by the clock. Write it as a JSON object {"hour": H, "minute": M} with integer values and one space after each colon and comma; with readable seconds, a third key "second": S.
{"hour": 6, "minute": 16}
